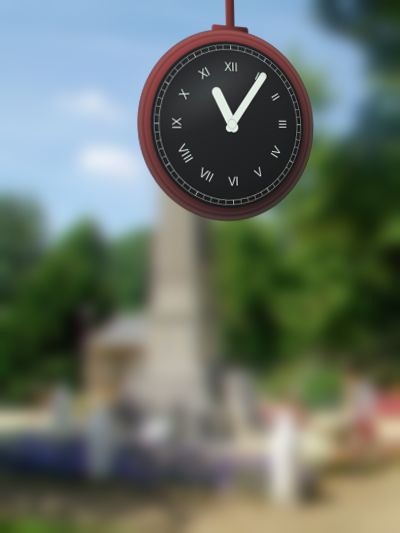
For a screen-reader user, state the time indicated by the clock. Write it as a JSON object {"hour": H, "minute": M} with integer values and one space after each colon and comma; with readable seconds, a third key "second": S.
{"hour": 11, "minute": 6}
